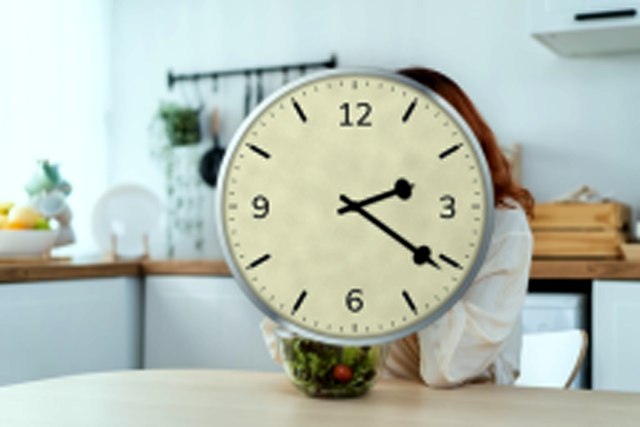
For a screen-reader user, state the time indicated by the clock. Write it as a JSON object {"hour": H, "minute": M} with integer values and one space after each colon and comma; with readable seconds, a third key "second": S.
{"hour": 2, "minute": 21}
